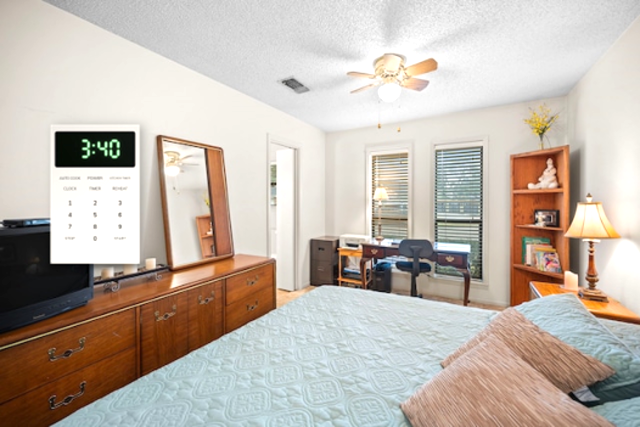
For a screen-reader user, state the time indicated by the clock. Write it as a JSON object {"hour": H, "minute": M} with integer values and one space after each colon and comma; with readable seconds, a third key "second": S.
{"hour": 3, "minute": 40}
